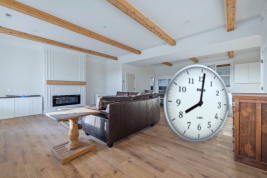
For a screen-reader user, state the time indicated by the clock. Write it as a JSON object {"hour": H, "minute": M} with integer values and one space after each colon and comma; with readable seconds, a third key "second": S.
{"hour": 8, "minute": 1}
